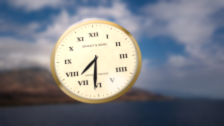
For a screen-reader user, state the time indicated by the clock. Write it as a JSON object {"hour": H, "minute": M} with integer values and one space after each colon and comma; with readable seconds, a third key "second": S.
{"hour": 7, "minute": 31}
